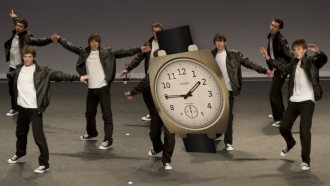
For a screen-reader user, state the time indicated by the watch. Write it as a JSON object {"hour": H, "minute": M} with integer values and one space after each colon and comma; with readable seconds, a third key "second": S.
{"hour": 1, "minute": 45}
